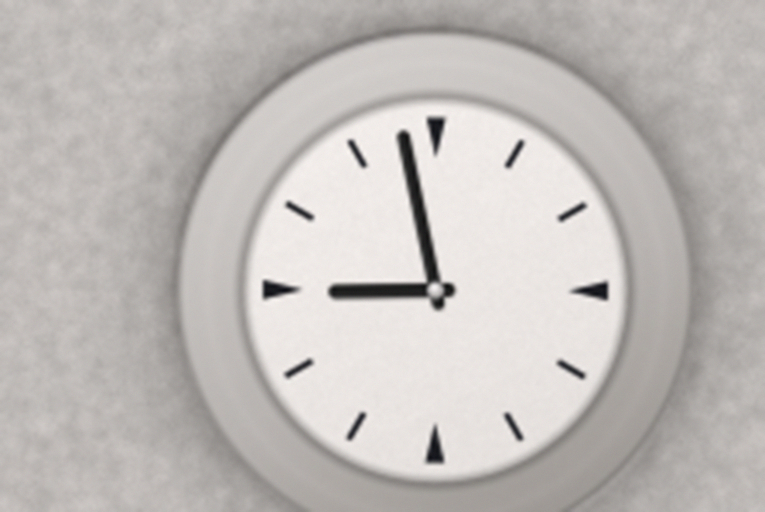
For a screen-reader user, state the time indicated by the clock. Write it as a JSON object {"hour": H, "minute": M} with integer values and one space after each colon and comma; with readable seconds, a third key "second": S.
{"hour": 8, "minute": 58}
